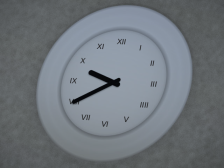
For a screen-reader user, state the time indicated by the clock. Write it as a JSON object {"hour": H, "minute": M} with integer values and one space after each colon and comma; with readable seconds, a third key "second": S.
{"hour": 9, "minute": 40}
